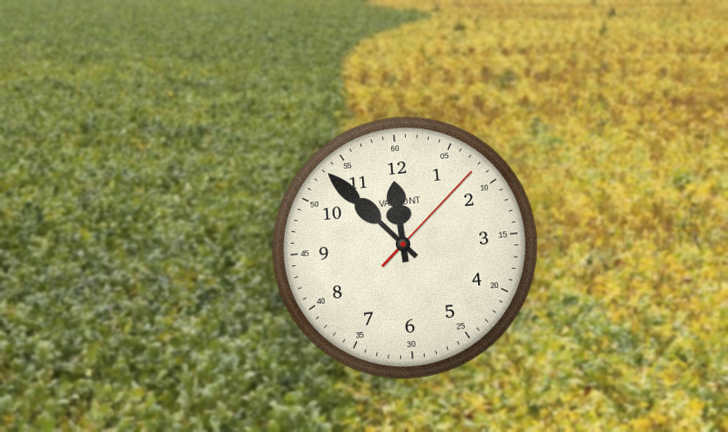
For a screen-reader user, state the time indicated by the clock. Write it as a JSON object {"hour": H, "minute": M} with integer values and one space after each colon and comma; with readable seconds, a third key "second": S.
{"hour": 11, "minute": 53, "second": 8}
